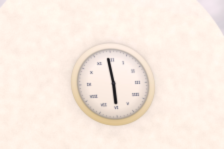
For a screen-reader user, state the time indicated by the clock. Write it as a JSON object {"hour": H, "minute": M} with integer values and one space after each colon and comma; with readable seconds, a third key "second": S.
{"hour": 5, "minute": 59}
